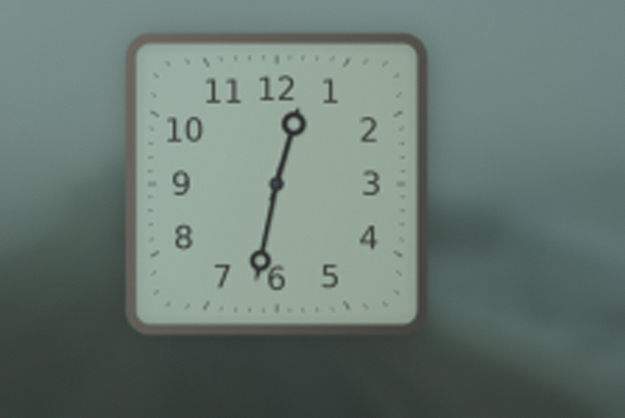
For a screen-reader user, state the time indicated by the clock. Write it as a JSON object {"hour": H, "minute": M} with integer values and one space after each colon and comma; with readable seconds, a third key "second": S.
{"hour": 12, "minute": 32}
